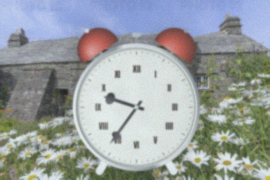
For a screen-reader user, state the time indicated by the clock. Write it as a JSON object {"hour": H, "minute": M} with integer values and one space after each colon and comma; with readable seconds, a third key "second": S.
{"hour": 9, "minute": 36}
